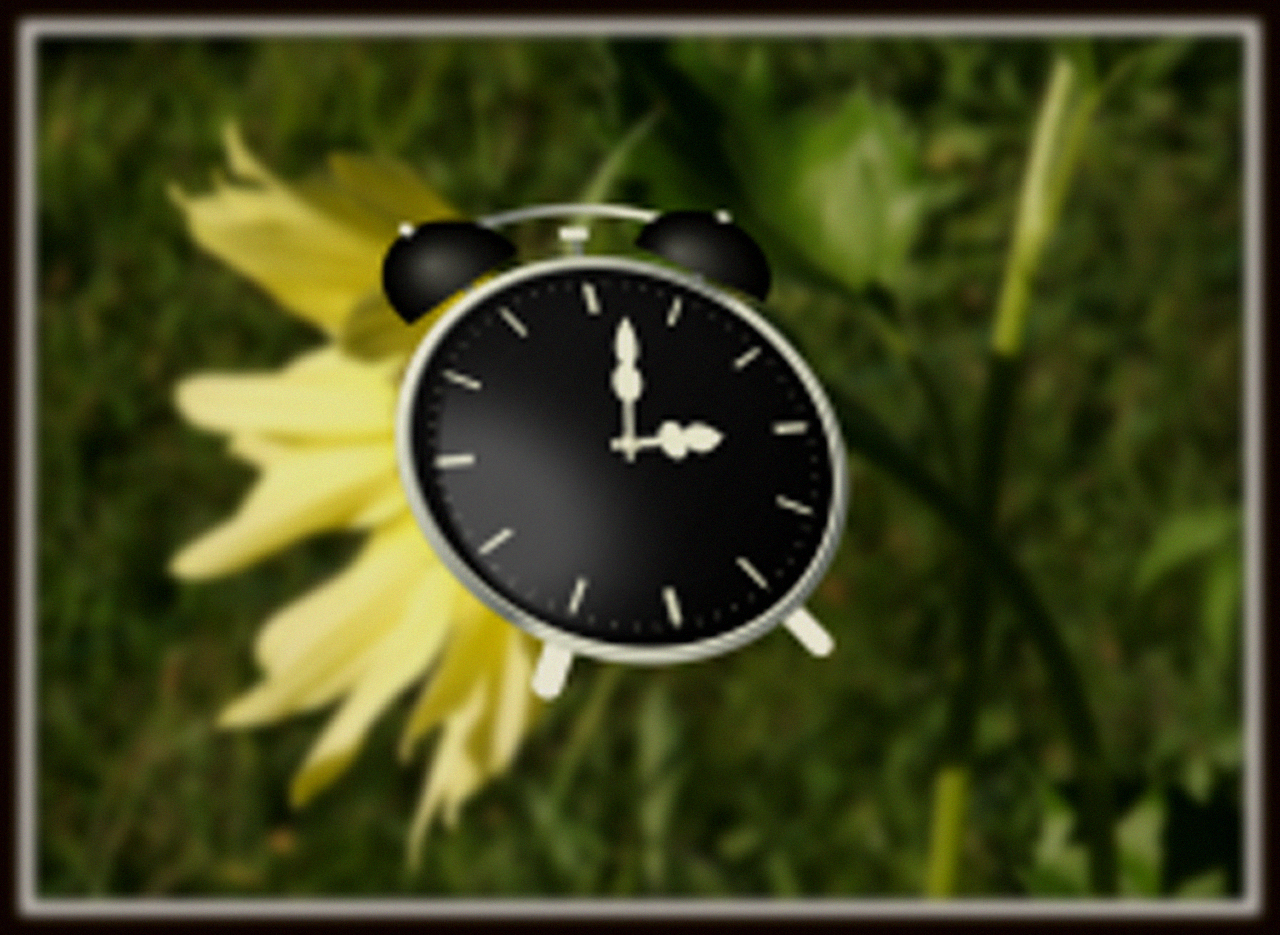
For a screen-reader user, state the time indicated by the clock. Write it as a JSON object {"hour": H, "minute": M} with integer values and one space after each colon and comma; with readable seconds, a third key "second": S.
{"hour": 3, "minute": 2}
